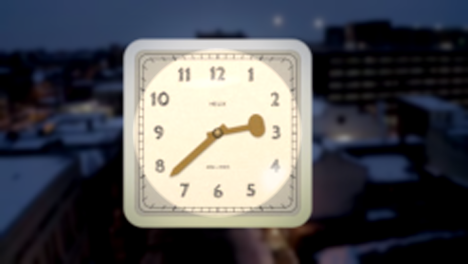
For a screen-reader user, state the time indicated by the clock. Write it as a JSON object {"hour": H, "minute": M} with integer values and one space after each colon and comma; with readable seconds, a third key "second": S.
{"hour": 2, "minute": 38}
